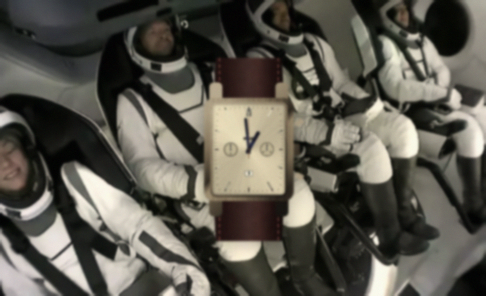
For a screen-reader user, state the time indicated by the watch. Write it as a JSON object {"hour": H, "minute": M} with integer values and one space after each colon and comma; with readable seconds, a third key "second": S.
{"hour": 12, "minute": 59}
